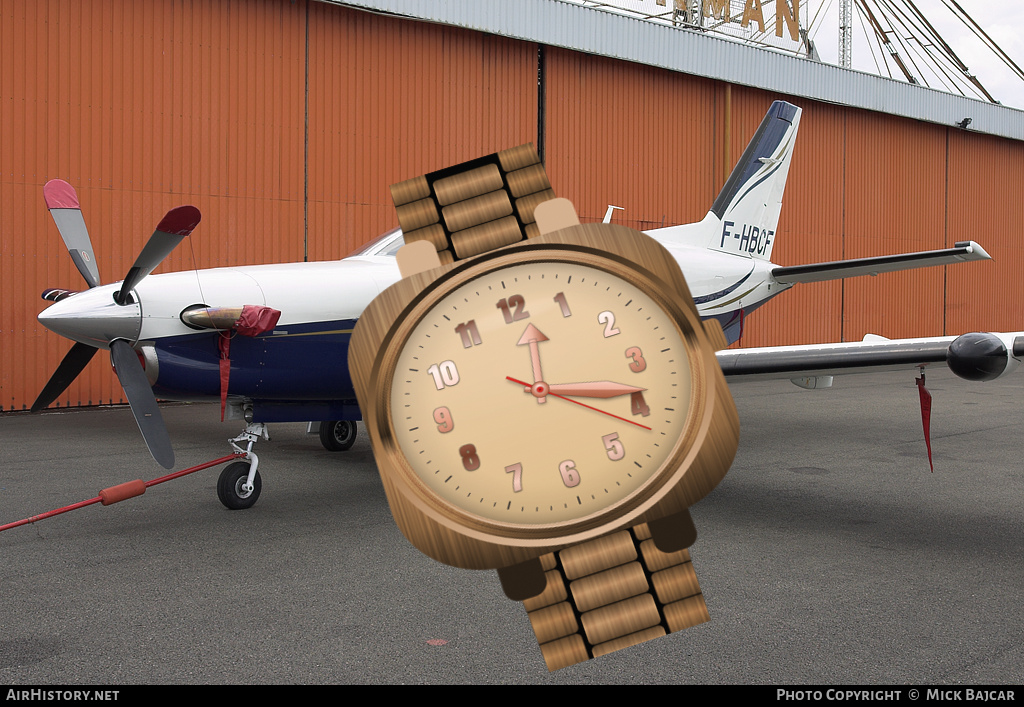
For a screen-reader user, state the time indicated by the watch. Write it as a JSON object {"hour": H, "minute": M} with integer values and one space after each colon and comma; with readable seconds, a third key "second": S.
{"hour": 12, "minute": 18, "second": 22}
